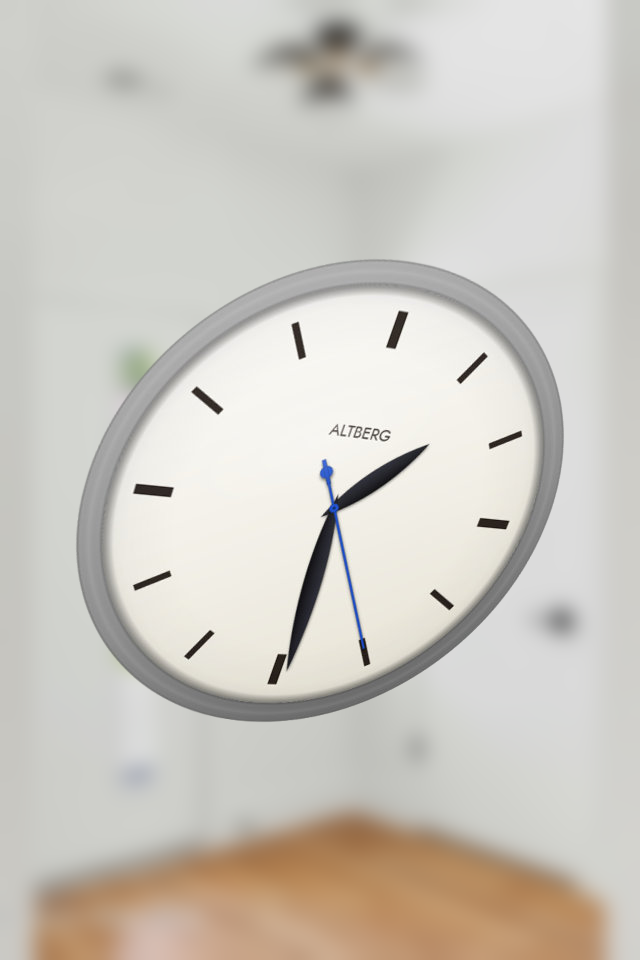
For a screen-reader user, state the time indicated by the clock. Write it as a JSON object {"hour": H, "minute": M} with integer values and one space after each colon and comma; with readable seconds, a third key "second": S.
{"hour": 1, "minute": 29, "second": 25}
